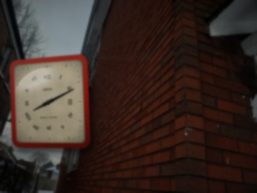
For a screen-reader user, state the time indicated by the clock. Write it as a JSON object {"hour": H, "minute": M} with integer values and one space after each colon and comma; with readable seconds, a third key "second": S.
{"hour": 8, "minute": 11}
